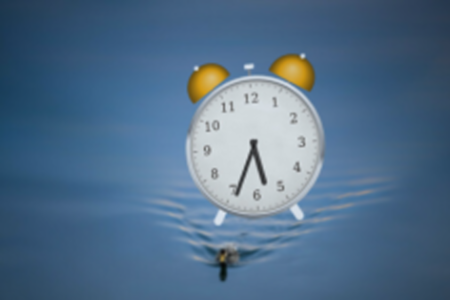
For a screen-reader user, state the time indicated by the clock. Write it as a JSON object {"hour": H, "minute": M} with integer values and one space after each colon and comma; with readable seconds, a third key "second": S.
{"hour": 5, "minute": 34}
